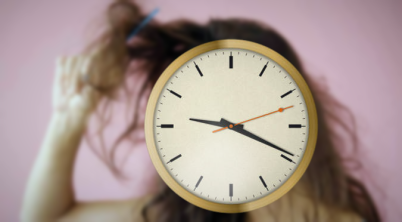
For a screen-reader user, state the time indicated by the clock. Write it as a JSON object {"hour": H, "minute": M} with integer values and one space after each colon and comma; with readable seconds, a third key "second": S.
{"hour": 9, "minute": 19, "second": 12}
